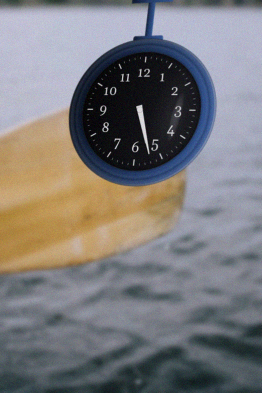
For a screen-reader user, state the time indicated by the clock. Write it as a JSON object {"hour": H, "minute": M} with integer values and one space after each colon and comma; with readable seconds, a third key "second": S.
{"hour": 5, "minute": 27}
